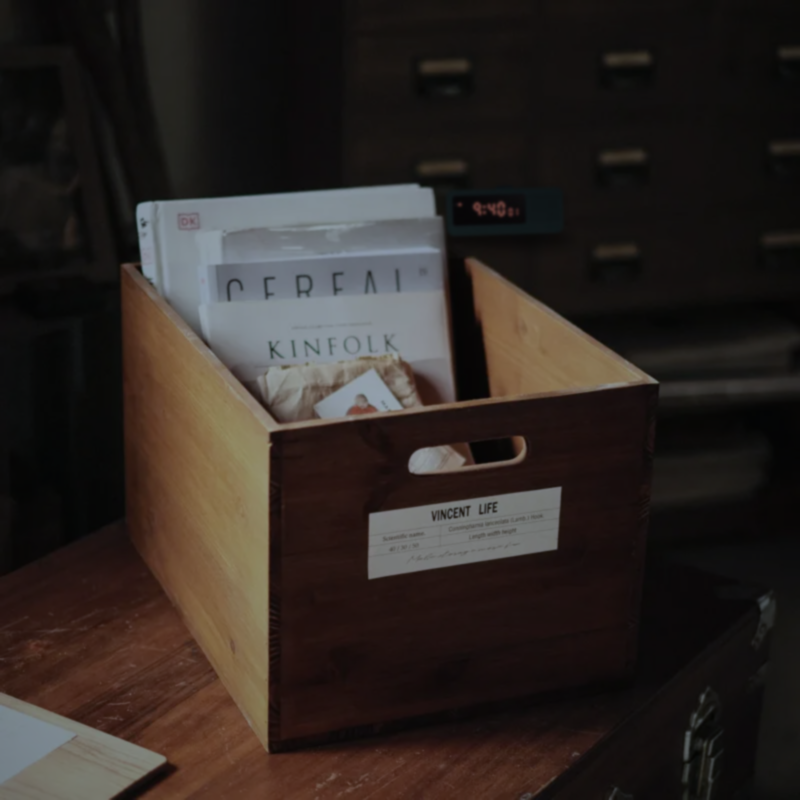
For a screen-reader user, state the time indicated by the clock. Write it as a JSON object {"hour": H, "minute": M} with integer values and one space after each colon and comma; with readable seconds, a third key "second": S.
{"hour": 9, "minute": 40}
